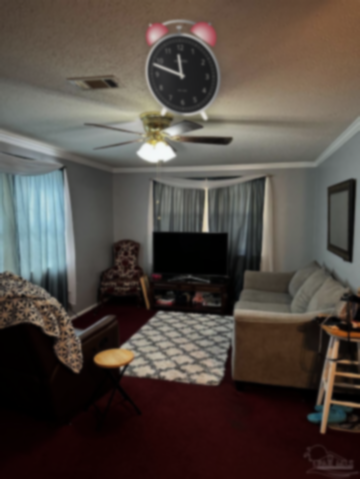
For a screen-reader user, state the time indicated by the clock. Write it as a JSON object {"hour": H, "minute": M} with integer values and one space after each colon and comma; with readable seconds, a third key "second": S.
{"hour": 11, "minute": 48}
